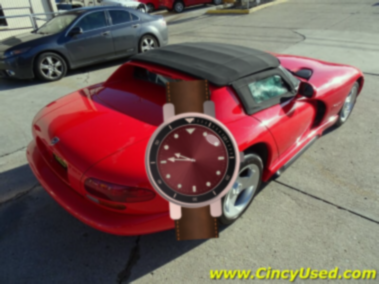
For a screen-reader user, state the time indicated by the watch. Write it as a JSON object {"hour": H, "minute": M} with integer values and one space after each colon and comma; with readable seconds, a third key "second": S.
{"hour": 9, "minute": 46}
